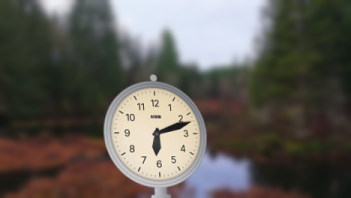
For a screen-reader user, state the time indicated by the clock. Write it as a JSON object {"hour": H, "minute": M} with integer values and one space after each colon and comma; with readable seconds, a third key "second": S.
{"hour": 6, "minute": 12}
